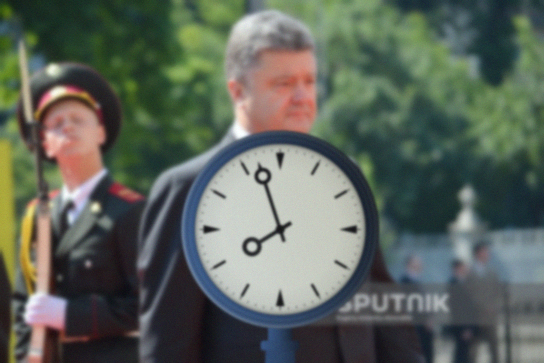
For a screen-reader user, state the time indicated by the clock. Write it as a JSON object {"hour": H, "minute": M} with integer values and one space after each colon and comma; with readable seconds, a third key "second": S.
{"hour": 7, "minute": 57}
